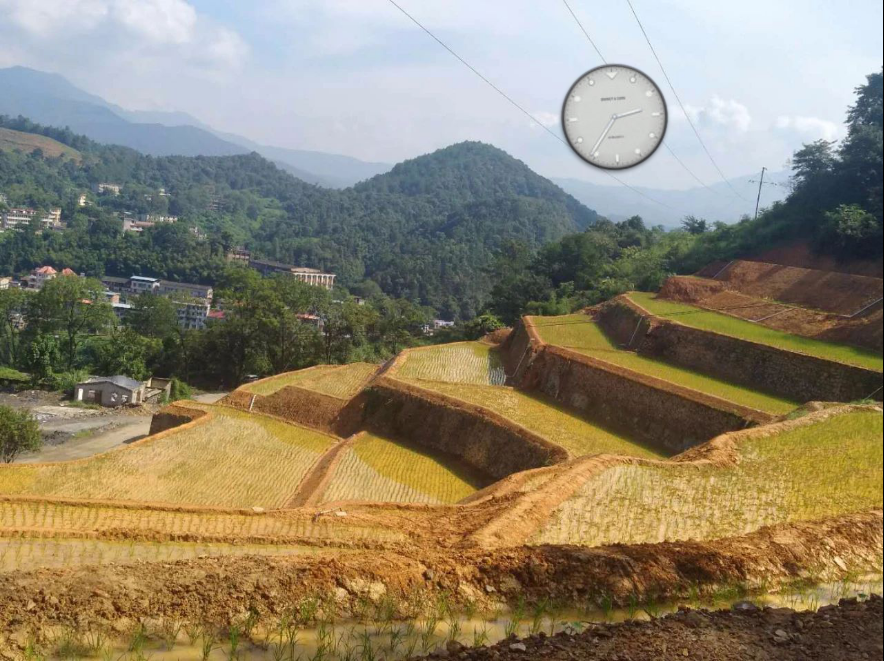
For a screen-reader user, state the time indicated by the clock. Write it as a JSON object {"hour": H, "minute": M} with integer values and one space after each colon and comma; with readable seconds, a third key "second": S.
{"hour": 2, "minute": 36}
